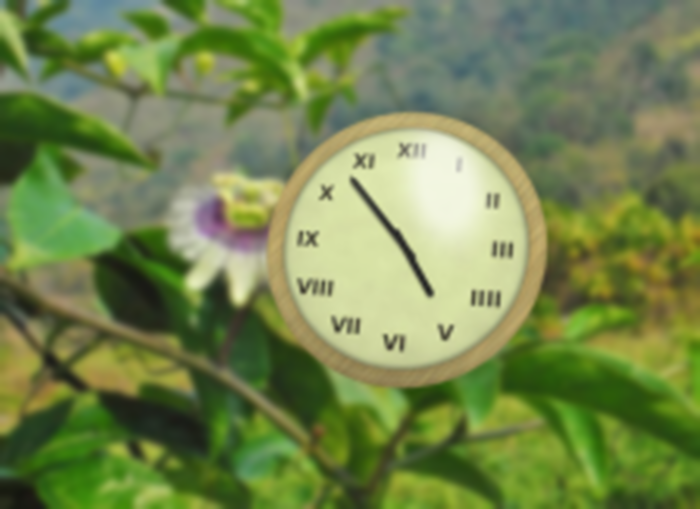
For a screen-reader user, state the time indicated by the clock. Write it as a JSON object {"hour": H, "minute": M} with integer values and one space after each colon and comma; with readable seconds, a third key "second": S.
{"hour": 4, "minute": 53}
